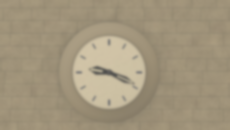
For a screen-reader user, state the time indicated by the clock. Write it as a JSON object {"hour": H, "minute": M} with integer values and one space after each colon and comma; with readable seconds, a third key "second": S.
{"hour": 9, "minute": 19}
